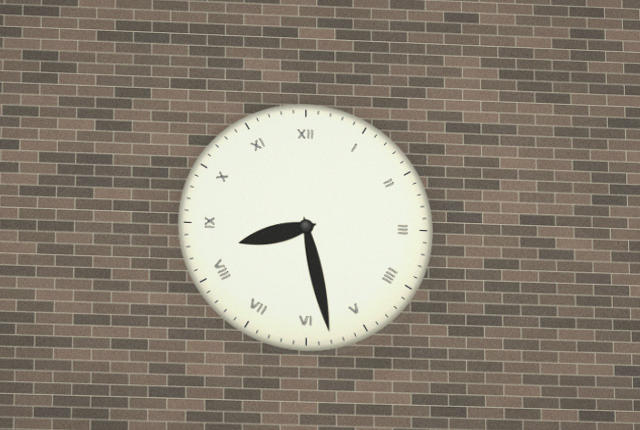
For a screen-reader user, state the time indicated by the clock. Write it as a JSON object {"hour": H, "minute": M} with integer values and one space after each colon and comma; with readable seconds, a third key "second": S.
{"hour": 8, "minute": 28}
